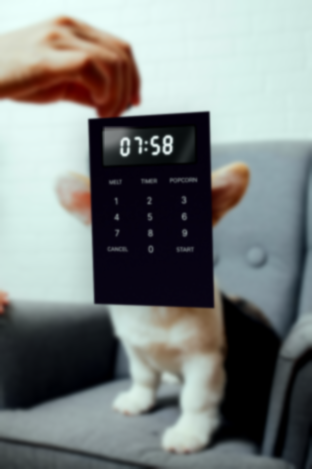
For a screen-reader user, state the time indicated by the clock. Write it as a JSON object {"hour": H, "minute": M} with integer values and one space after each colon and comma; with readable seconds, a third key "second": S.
{"hour": 7, "minute": 58}
